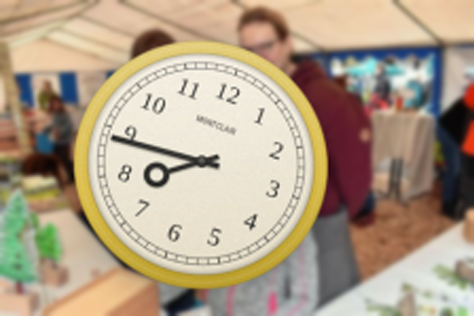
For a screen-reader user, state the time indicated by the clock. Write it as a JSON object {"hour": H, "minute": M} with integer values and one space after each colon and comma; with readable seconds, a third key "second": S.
{"hour": 7, "minute": 44}
